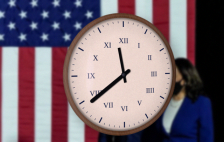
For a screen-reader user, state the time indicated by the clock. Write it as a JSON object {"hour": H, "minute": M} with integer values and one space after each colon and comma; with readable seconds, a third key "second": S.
{"hour": 11, "minute": 39}
